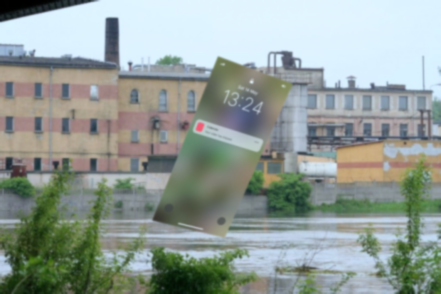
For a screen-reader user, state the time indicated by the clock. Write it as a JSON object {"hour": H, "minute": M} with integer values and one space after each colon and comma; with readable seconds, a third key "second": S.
{"hour": 13, "minute": 24}
